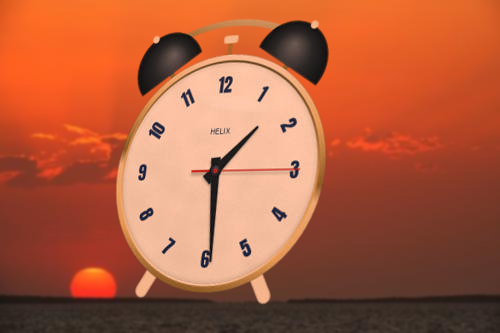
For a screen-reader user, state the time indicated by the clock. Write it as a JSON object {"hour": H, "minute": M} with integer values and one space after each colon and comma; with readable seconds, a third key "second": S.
{"hour": 1, "minute": 29, "second": 15}
